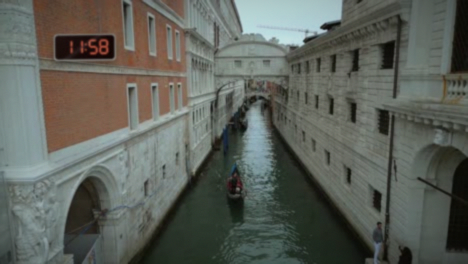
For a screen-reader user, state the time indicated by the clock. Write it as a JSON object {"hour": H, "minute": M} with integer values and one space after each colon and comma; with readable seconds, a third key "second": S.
{"hour": 11, "minute": 58}
